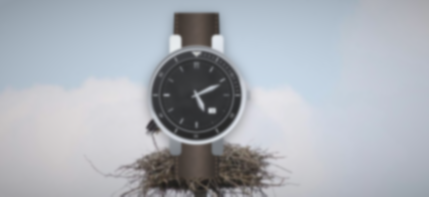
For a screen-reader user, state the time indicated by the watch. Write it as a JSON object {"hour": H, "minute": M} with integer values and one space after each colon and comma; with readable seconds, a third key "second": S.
{"hour": 5, "minute": 11}
